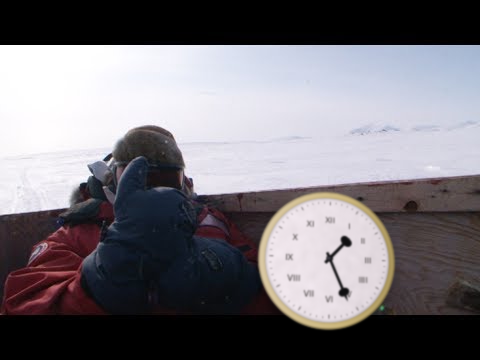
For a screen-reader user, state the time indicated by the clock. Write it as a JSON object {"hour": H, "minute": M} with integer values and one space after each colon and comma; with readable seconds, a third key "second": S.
{"hour": 1, "minute": 26}
